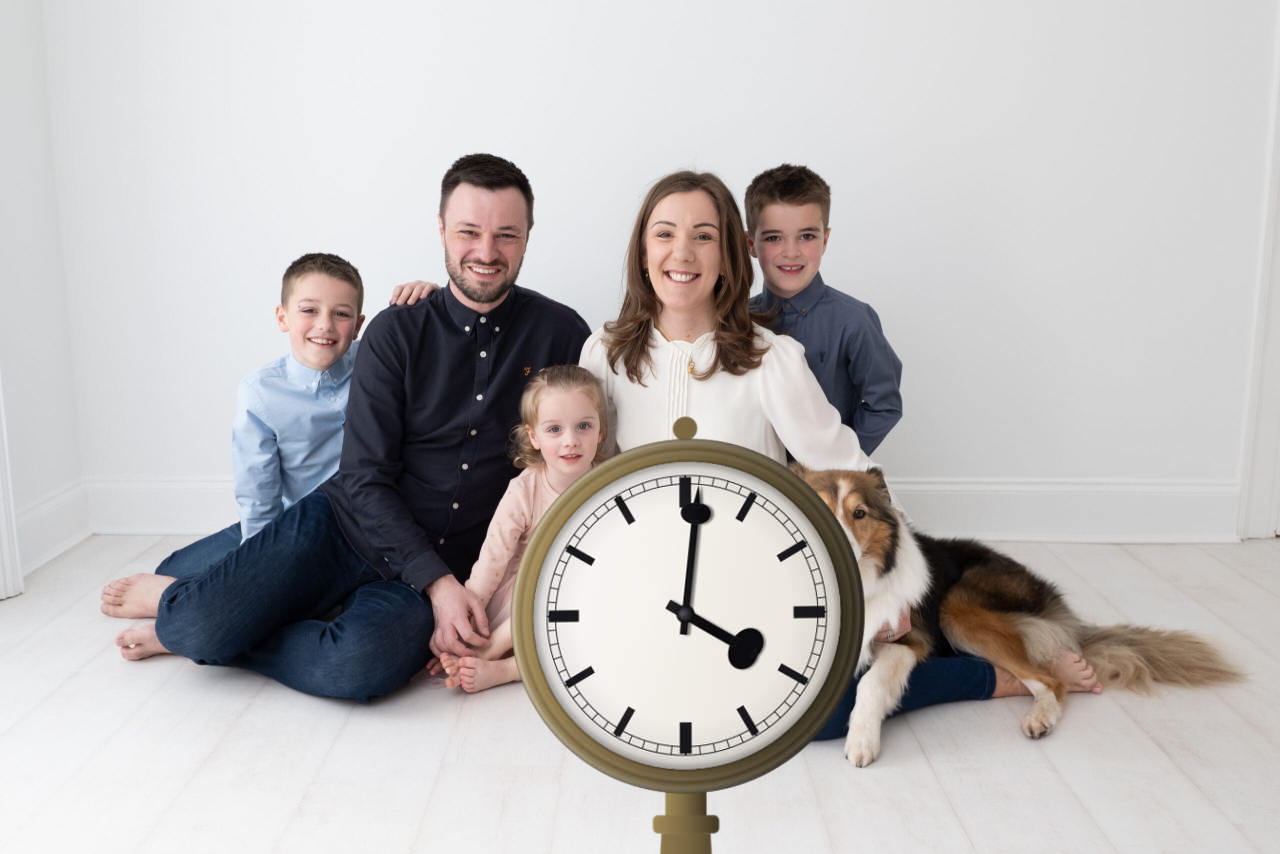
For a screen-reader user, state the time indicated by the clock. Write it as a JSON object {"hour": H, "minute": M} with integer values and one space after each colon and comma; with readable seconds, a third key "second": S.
{"hour": 4, "minute": 1}
